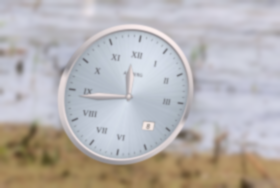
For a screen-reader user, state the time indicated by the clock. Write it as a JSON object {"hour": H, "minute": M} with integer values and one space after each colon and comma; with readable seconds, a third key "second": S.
{"hour": 11, "minute": 44}
